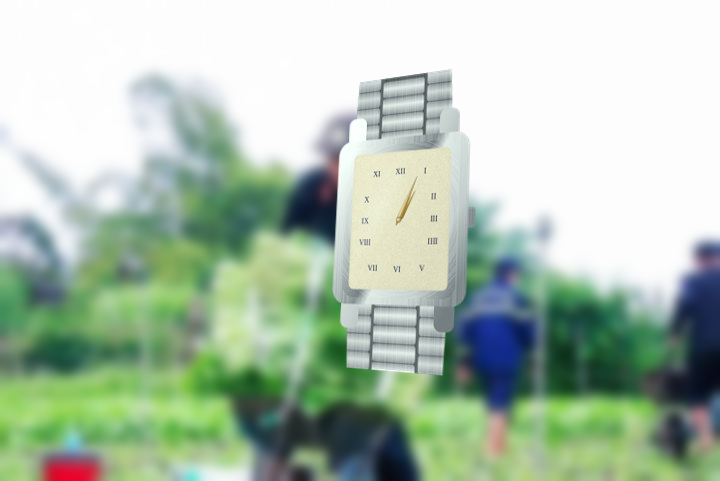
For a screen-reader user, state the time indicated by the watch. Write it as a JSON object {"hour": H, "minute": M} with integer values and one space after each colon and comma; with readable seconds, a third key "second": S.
{"hour": 1, "minute": 4}
